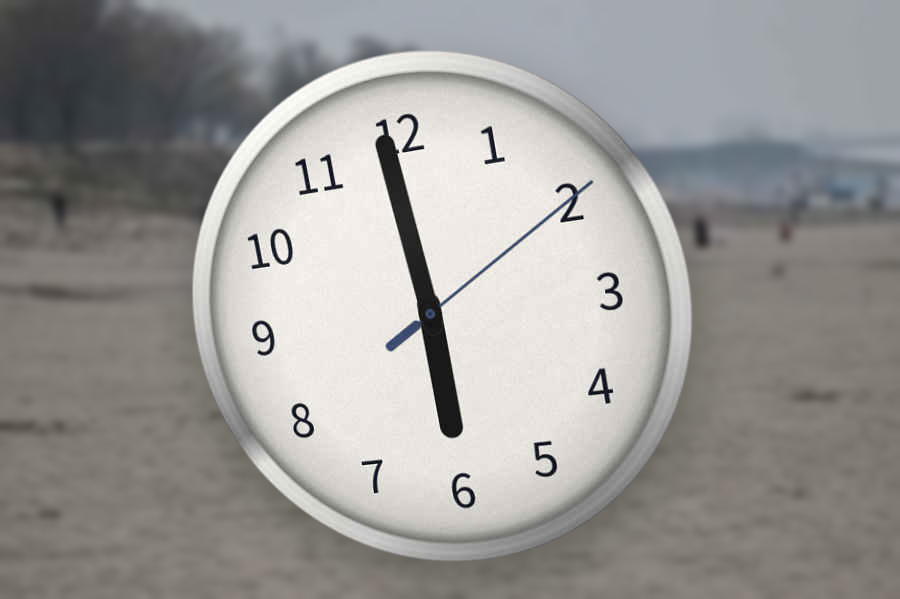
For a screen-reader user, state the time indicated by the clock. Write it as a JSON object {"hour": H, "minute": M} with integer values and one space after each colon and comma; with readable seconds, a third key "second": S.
{"hour": 5, "minute": 59, "second": 10}
